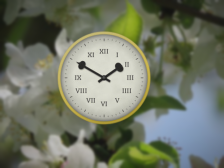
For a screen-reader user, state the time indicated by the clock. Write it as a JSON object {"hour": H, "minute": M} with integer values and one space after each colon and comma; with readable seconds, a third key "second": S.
{"hour": 1, "minute": 50}
